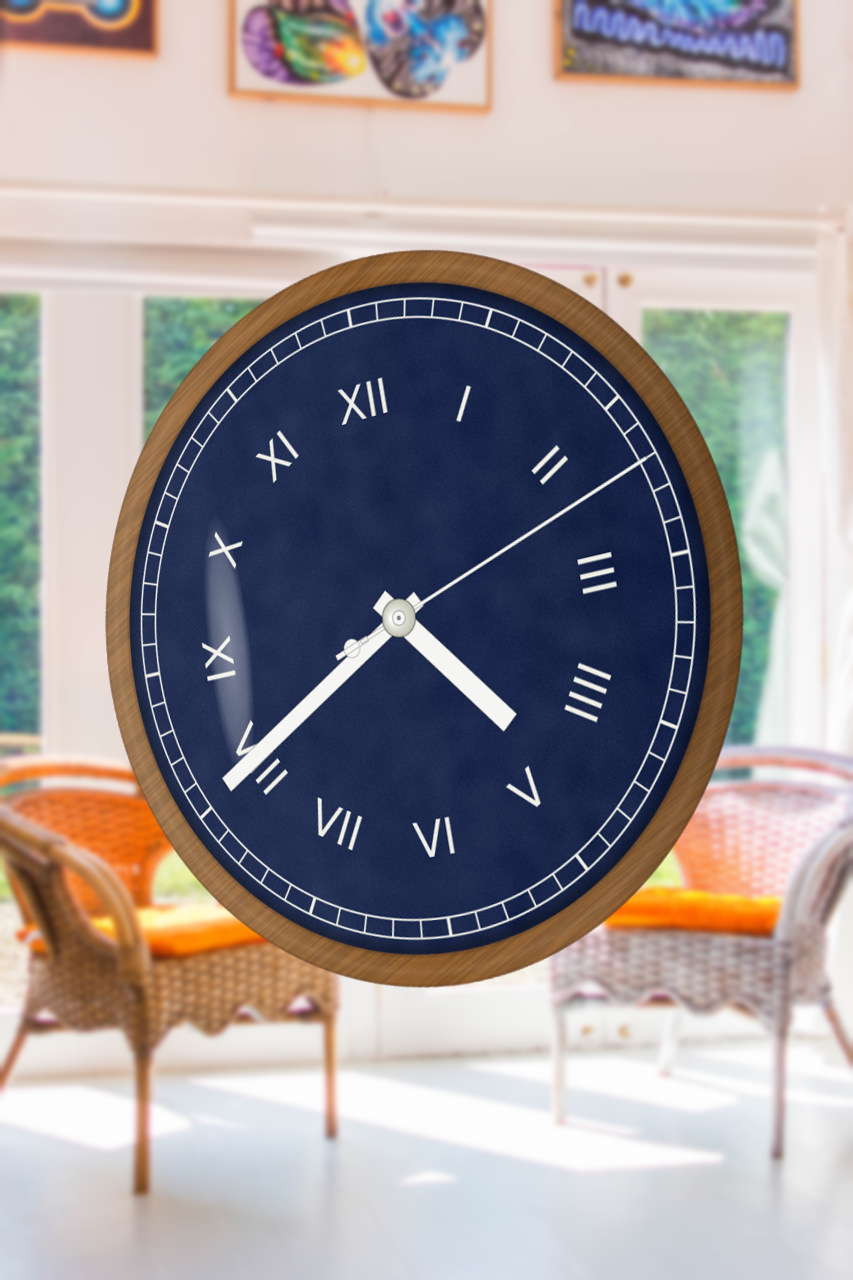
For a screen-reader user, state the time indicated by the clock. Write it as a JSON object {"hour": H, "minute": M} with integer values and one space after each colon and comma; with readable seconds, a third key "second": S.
{"hour": 4, "minute": 40, "second": 12}
